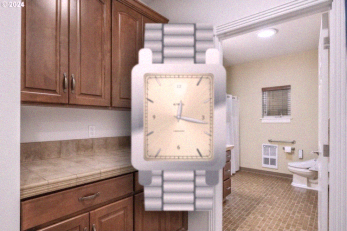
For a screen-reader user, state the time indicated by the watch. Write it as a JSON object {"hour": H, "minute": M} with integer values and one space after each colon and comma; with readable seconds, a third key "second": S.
{"hour": 12, "minute": 17}
